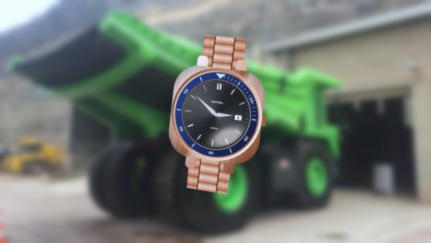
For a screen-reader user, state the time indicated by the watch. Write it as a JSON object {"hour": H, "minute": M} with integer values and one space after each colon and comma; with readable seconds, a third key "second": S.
{"hour": 2, "minute": 51}
